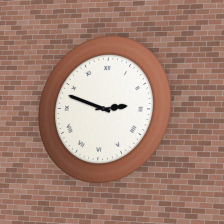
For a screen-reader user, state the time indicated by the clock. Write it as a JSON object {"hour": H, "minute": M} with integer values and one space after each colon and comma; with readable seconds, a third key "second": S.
{"hour": 2, "minute": 48}
